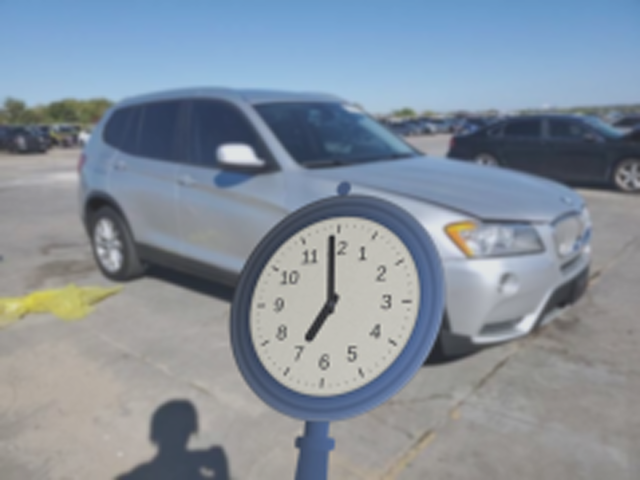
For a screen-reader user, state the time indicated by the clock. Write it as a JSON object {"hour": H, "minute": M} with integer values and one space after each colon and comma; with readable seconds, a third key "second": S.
{"hour": 6, "minute": 59}
